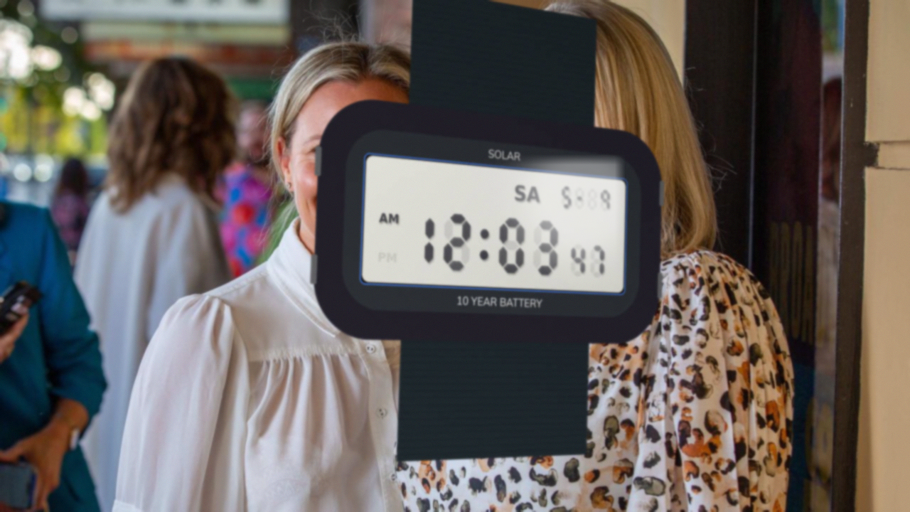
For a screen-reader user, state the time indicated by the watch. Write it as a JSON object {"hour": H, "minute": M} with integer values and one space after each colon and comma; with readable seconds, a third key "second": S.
{"hour": 12, "minute": 3, "second": 47}
